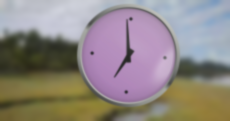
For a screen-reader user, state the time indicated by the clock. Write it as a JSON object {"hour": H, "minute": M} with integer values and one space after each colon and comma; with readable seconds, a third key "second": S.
{"hour": 6, "minute": 59}
